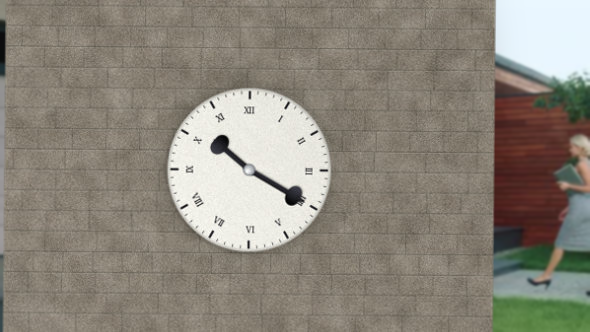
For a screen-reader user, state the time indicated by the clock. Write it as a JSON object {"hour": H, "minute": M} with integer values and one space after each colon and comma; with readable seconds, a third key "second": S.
{"hour": 10, "minute": 20}
